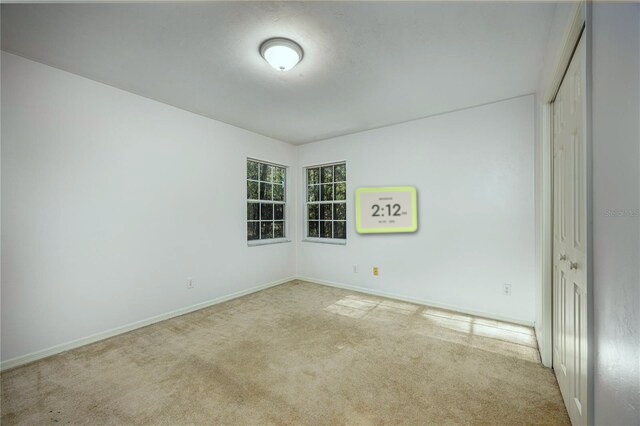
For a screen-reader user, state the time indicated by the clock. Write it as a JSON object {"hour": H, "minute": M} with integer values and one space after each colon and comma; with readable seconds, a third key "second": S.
{"hour": 2, "minute": 12}
